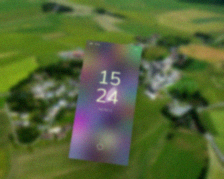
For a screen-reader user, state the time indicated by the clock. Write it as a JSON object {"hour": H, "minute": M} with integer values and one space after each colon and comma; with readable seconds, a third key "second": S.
{"hour": 15, "minute": 24}
